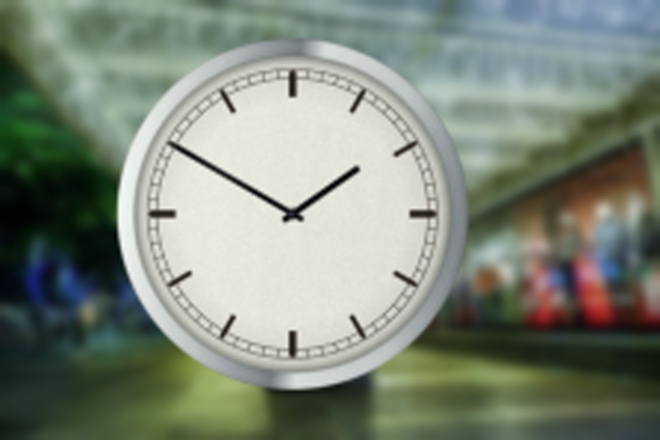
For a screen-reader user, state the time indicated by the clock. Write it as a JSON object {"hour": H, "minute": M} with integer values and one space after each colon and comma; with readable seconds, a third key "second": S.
{"hour": 1, "minute": 50}
